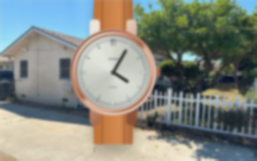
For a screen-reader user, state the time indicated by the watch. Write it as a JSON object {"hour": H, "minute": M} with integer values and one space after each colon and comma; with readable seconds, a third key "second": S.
{"hour": 4, "minute": 5}
